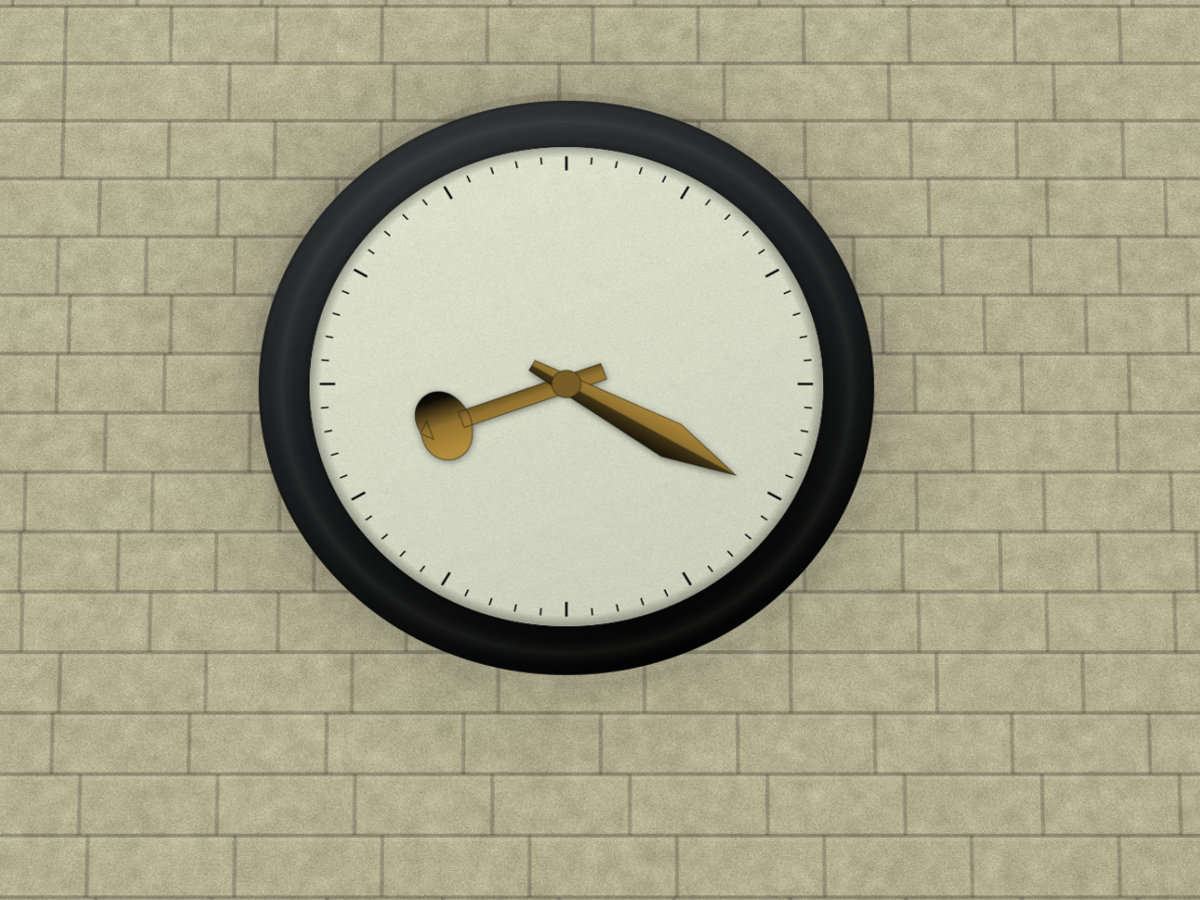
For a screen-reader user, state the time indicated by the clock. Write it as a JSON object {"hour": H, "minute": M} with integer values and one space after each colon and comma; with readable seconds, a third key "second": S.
{"hour": 8, "minute": 20}
